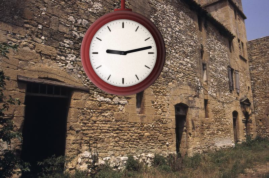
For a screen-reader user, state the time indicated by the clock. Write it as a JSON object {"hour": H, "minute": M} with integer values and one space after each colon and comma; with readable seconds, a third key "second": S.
{"hour": 9, "minute": 13}
